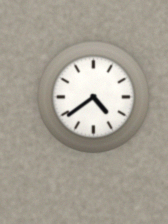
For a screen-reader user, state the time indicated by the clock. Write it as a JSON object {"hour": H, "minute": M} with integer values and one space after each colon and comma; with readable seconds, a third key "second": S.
{"hour": 4, "minute": 39}
